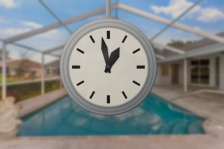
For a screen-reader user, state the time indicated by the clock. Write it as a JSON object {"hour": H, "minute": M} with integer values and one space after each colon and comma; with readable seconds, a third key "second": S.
{"hour": 12, "minute": 58}
